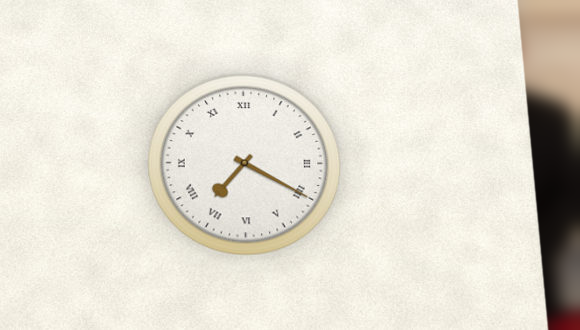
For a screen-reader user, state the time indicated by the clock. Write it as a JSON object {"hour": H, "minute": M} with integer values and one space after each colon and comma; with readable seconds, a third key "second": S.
{"hour": 7, "minute": 20}
